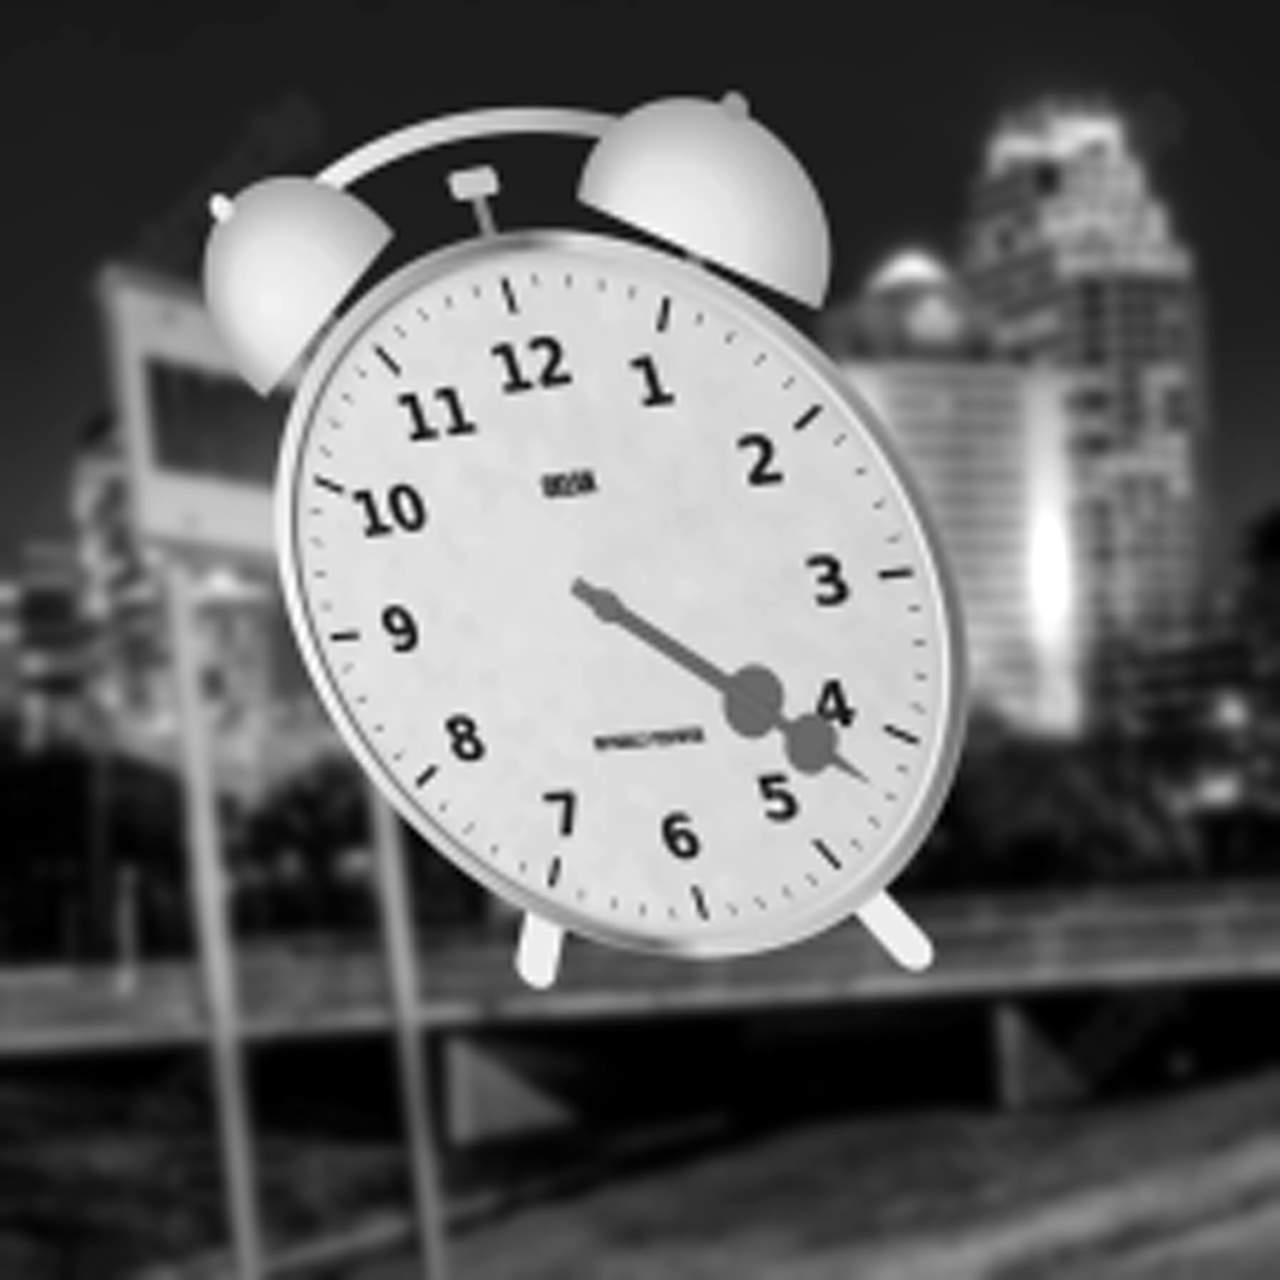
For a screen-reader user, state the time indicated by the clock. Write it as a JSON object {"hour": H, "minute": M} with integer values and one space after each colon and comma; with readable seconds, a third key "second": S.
{"hour": 4, "minute": 22}
